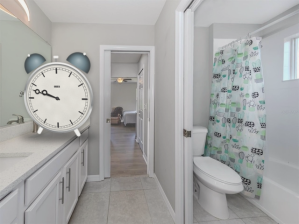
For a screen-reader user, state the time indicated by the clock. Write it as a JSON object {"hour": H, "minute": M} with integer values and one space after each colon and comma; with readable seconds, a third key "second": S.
{"hour": 9, "minute": 48}
